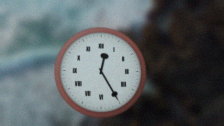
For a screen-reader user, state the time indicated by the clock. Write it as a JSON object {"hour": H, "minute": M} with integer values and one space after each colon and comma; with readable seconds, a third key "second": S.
{"hour": 12, "minute": 25}
